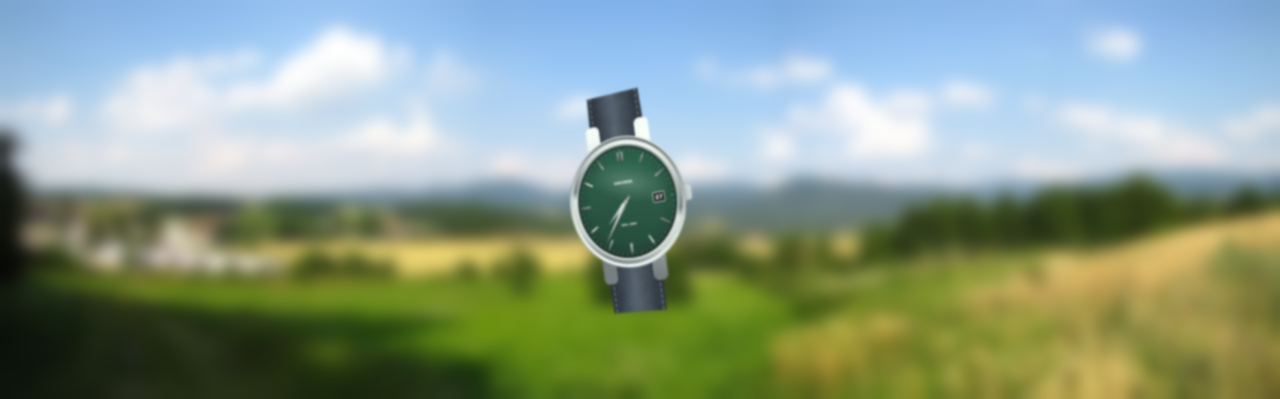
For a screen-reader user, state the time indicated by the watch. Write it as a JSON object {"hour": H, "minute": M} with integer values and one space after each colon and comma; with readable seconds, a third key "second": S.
{"hour": 7, "minute": 36}
